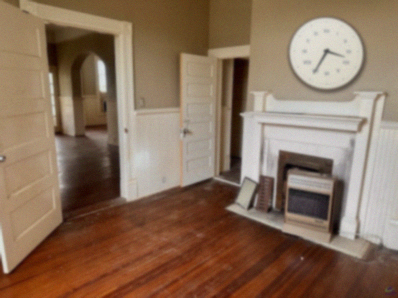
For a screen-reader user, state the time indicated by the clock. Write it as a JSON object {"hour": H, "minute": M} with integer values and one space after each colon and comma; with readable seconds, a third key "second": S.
{"hour": 3, "minute": 35}
